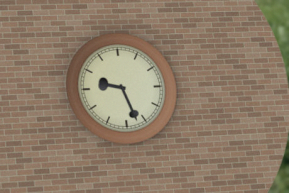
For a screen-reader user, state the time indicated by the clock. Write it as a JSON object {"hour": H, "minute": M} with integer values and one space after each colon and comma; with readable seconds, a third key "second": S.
{"hour": 9, "minute": 27}
